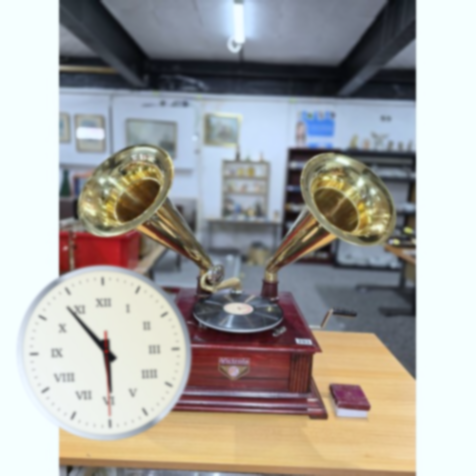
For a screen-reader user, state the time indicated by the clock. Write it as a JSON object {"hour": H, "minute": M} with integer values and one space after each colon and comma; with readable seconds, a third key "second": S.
{"hour": 5, "minute": 53, "second": 30}
